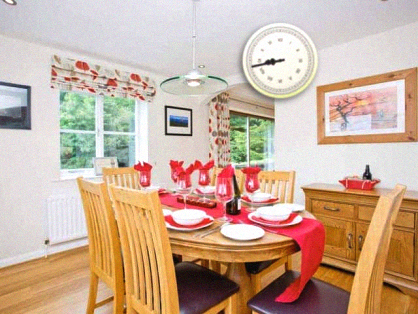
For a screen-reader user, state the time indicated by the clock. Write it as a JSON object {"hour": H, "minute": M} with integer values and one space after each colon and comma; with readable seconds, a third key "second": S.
{"hour": 8, "minute": 43}
